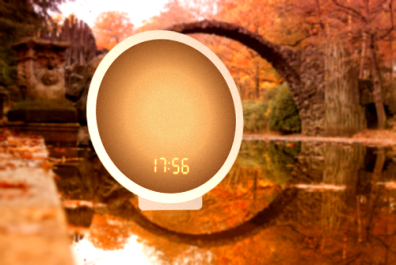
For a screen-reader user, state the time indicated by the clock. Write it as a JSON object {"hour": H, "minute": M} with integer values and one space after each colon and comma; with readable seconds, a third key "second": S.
{"hour": 17, "minute": 56}
